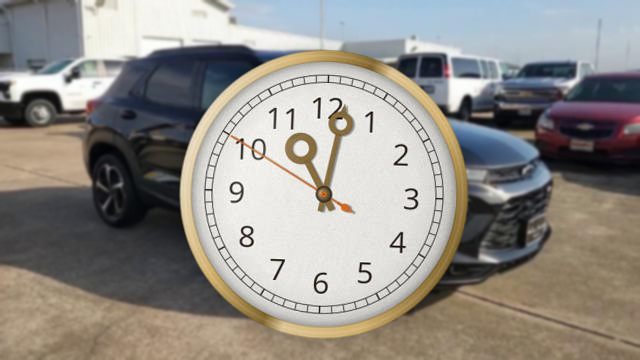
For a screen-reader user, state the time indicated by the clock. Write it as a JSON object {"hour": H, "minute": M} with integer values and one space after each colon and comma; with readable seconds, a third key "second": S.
{"hour": 11, "minute": 1, "second": 50}
